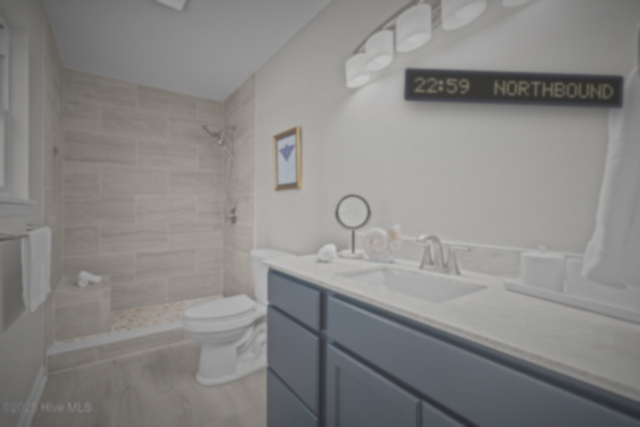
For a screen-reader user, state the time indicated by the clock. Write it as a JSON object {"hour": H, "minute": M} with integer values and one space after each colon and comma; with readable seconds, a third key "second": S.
{"hour": 22, "minute": 59}
